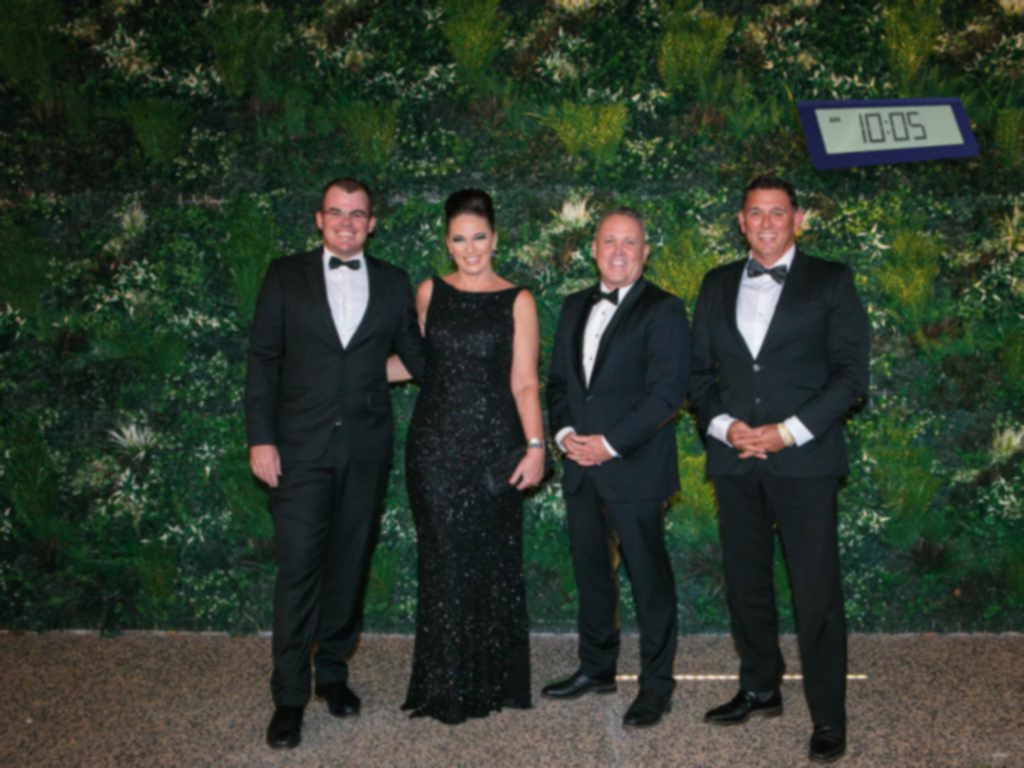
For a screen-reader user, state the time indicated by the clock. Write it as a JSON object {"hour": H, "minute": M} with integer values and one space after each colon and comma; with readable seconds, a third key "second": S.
{"hour": 10, "minute": 5}
